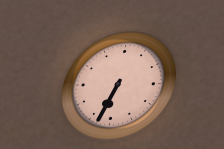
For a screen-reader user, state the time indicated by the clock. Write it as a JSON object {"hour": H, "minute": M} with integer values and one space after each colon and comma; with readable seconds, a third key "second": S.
{"hour": 6, "minute": 33}
